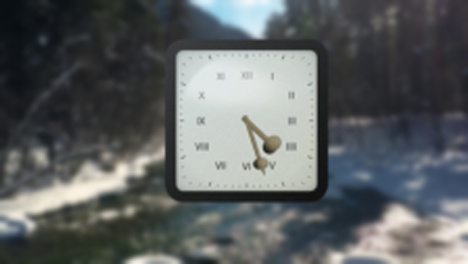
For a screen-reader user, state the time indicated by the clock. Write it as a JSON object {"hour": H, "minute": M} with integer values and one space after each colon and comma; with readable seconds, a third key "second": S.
{"hour": 4, "minute": 27}
